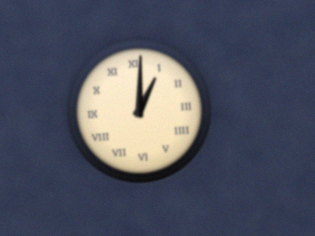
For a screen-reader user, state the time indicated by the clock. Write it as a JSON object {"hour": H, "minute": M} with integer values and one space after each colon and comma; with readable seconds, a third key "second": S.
{"hour": 1, "minute": 1}
